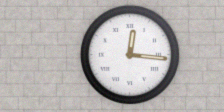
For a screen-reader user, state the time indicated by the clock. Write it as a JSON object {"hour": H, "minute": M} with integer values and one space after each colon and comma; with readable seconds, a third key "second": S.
{"hour": 12, "minute": 16}
